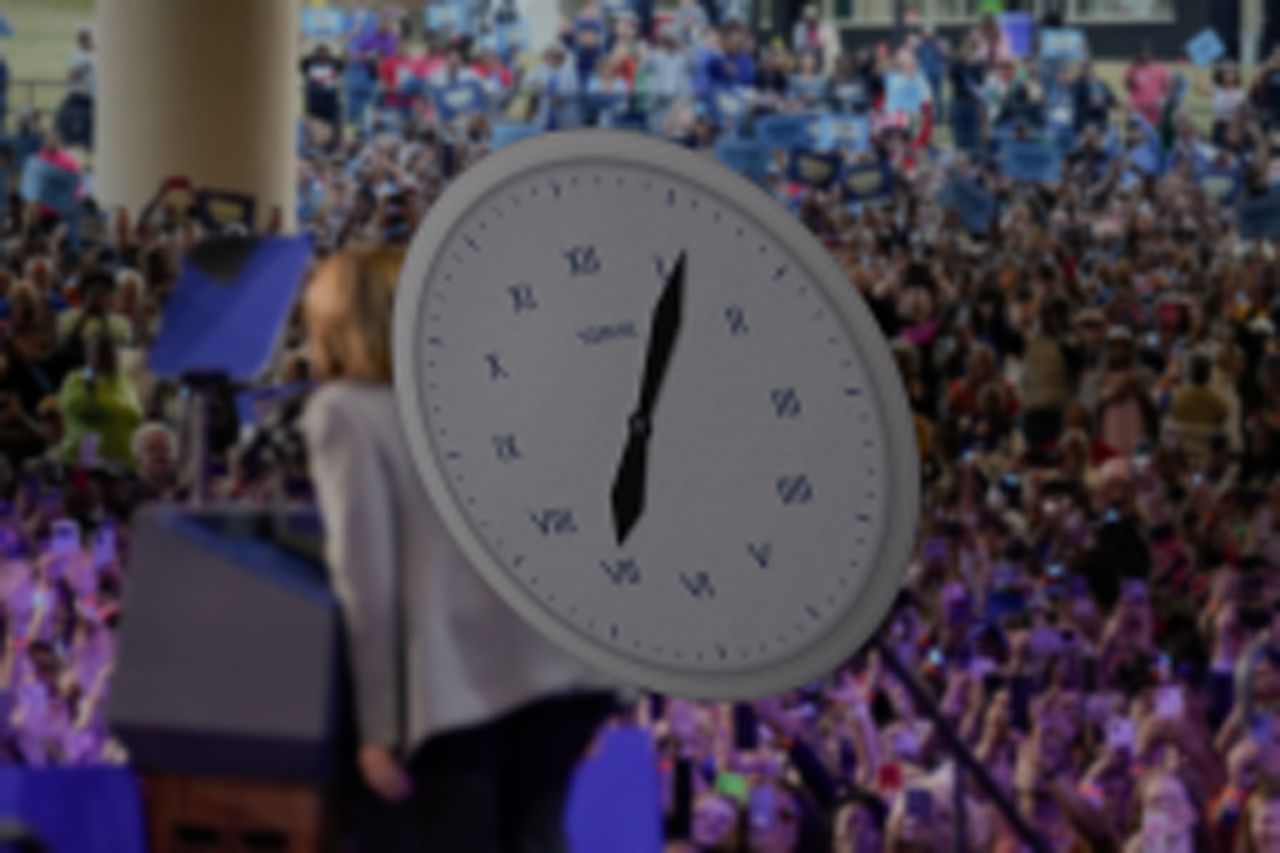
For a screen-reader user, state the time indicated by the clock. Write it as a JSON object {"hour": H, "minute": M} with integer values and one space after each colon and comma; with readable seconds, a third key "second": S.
{"hour": 7, "minute": 6}
